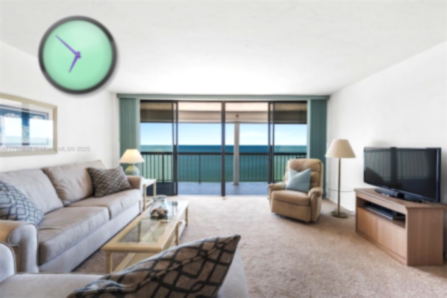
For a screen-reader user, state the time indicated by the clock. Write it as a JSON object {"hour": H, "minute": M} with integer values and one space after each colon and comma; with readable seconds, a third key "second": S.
{"hour": 6, "minute": 52}
